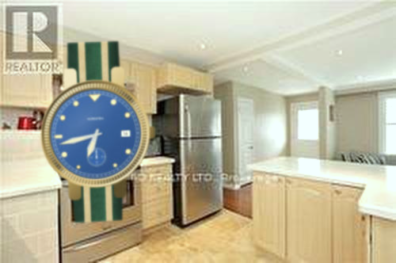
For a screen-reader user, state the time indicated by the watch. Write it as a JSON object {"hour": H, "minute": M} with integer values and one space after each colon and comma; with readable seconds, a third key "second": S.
{"hour": 6, "minute": 43}
